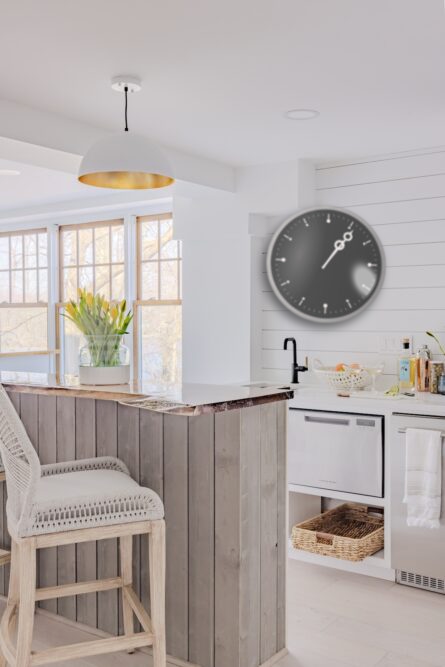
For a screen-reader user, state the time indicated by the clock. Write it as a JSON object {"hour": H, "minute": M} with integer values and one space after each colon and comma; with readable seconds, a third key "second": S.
{"hour": 1, "minute": 6}
